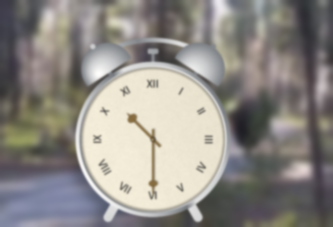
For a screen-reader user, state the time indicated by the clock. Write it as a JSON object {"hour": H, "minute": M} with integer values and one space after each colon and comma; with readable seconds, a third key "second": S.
{"hour": 10, "minute": 30}
